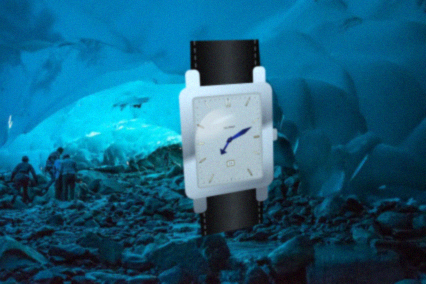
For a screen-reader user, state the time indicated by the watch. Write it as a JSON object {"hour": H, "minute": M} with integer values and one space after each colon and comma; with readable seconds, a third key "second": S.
{"hour": 7, "minute": 11}
